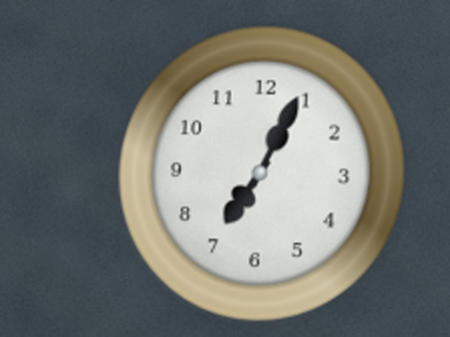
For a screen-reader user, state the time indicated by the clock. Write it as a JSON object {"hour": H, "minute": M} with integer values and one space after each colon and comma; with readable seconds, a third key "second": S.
{"hour": 7, "minute": 4}
